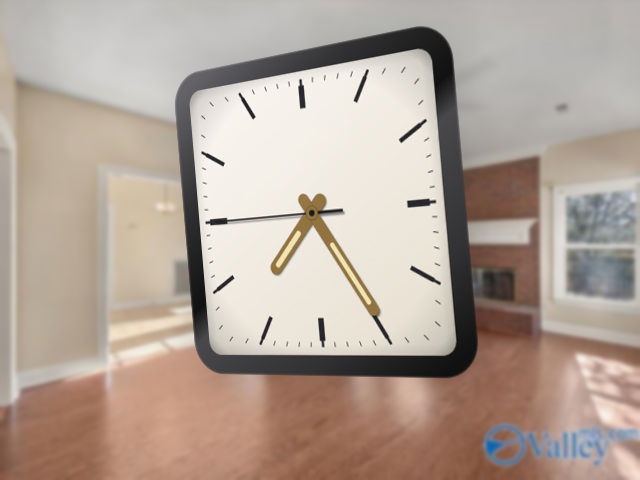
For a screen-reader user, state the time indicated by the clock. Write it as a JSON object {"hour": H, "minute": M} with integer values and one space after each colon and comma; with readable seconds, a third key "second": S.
{"hour": 7, "minute": 24, "second": 45}
